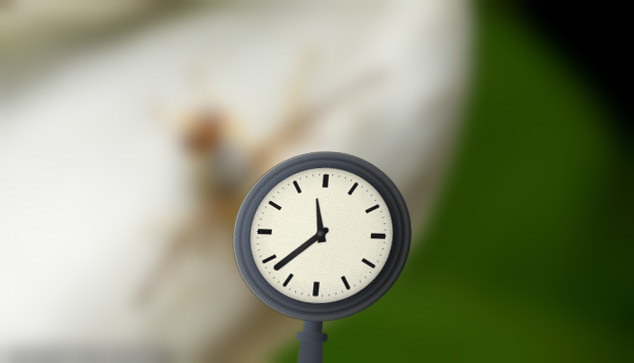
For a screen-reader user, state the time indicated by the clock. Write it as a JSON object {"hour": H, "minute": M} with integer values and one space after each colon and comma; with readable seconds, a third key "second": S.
{"hour": 11, "minute": 38}
